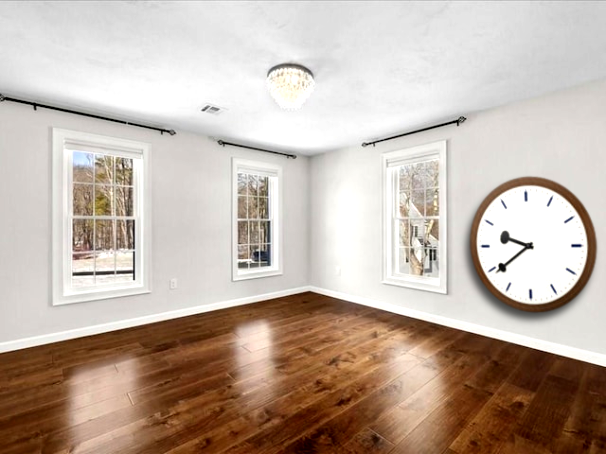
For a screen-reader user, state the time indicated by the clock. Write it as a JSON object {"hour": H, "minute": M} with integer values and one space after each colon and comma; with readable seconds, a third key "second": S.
{"hour": 9, "minute": 39}
